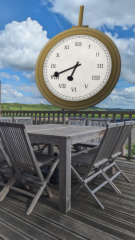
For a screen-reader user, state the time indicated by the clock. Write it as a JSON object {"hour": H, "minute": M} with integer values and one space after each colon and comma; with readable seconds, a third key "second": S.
{"hour": 6, "minute": 41}
